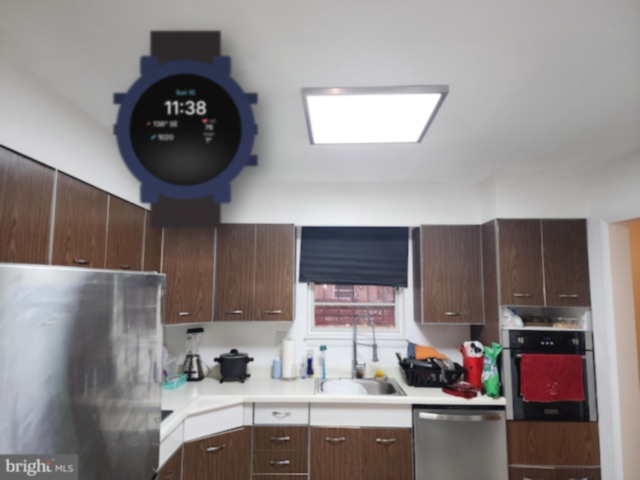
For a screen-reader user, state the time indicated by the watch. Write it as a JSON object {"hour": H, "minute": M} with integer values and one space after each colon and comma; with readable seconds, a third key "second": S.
{"hour": 11, "minute": 38}
